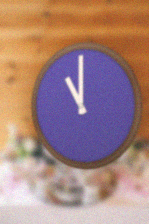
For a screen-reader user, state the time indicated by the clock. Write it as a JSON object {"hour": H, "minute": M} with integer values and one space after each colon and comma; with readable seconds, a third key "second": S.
{"hour": 11, "minute": 0}
